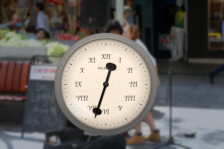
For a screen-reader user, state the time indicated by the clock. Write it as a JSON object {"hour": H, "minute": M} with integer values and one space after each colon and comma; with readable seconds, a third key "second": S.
{"hour": 12, "minute": 33}
